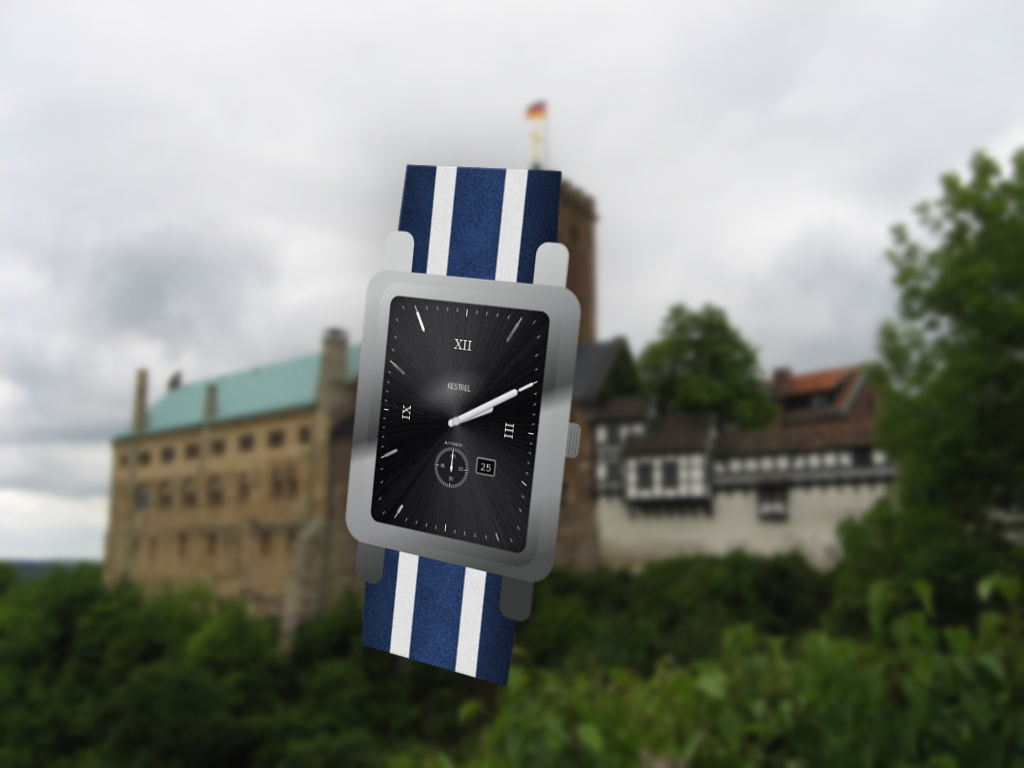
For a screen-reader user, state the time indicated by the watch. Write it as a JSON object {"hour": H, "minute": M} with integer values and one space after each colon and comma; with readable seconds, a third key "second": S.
{"hour": 2, "minute": 10}
